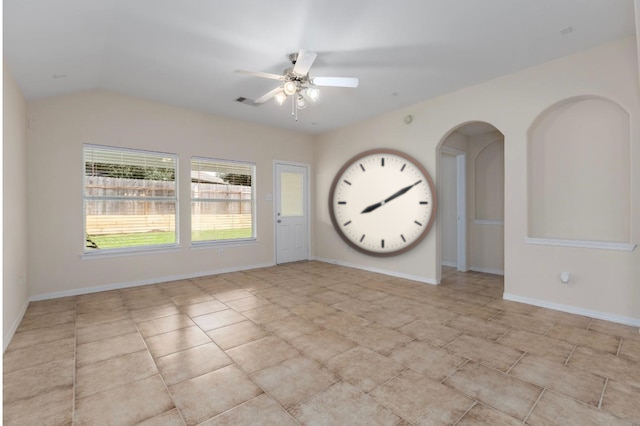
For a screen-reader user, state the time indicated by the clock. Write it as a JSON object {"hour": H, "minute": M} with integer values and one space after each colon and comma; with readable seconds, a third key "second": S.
{"hour": 8, "minute": 10}
